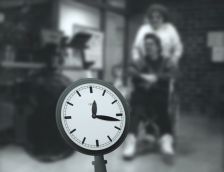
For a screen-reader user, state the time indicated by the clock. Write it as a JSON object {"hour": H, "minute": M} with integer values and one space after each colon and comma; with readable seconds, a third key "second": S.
{"hour": 12, "minute": 17}
